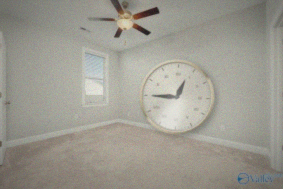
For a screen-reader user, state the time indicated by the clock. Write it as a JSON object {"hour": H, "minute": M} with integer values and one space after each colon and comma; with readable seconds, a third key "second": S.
{"hour": 12, "minute": 45}
